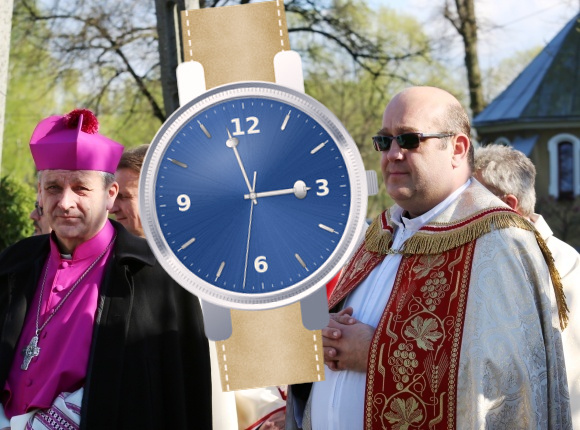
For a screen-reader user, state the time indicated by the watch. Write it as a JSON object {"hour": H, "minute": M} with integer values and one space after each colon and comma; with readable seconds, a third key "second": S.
{"hour": 2, "minute": 57, "second": 32}
